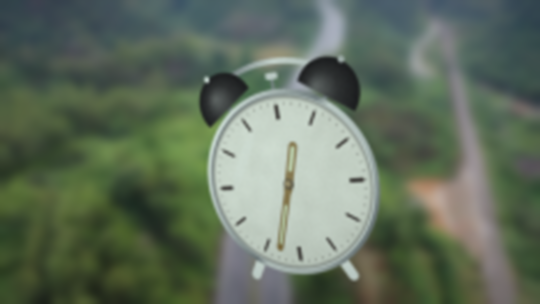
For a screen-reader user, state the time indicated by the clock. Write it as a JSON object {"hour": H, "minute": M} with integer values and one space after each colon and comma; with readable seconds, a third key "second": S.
{"hour": 12, "minute": 33}
